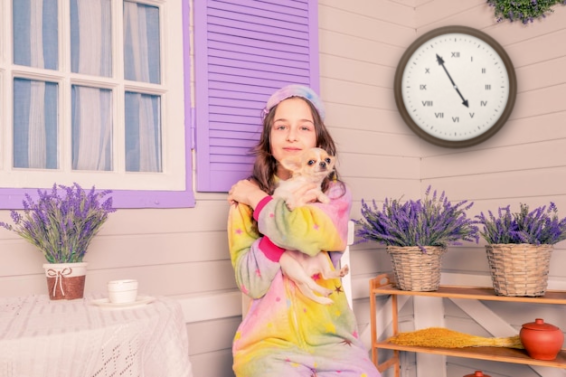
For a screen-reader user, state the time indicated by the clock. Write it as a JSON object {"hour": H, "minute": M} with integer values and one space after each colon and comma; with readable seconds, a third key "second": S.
{"hour": 4, "minute": 55}
